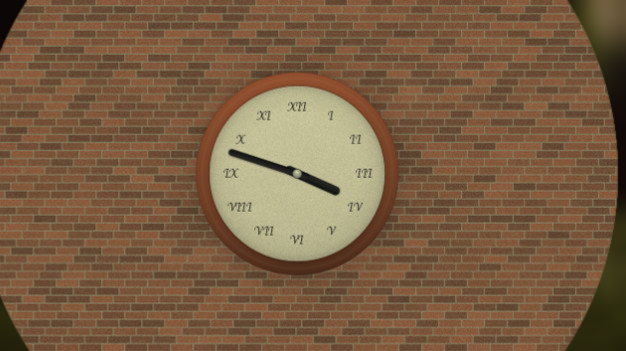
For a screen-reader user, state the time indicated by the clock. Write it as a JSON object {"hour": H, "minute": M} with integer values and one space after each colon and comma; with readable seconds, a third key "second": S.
{"hour": 3, "minute": 48}
